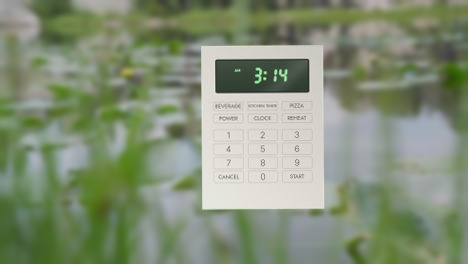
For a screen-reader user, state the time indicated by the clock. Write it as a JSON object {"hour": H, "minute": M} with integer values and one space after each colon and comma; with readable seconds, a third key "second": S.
{"hour": 3, "minute": 14}
